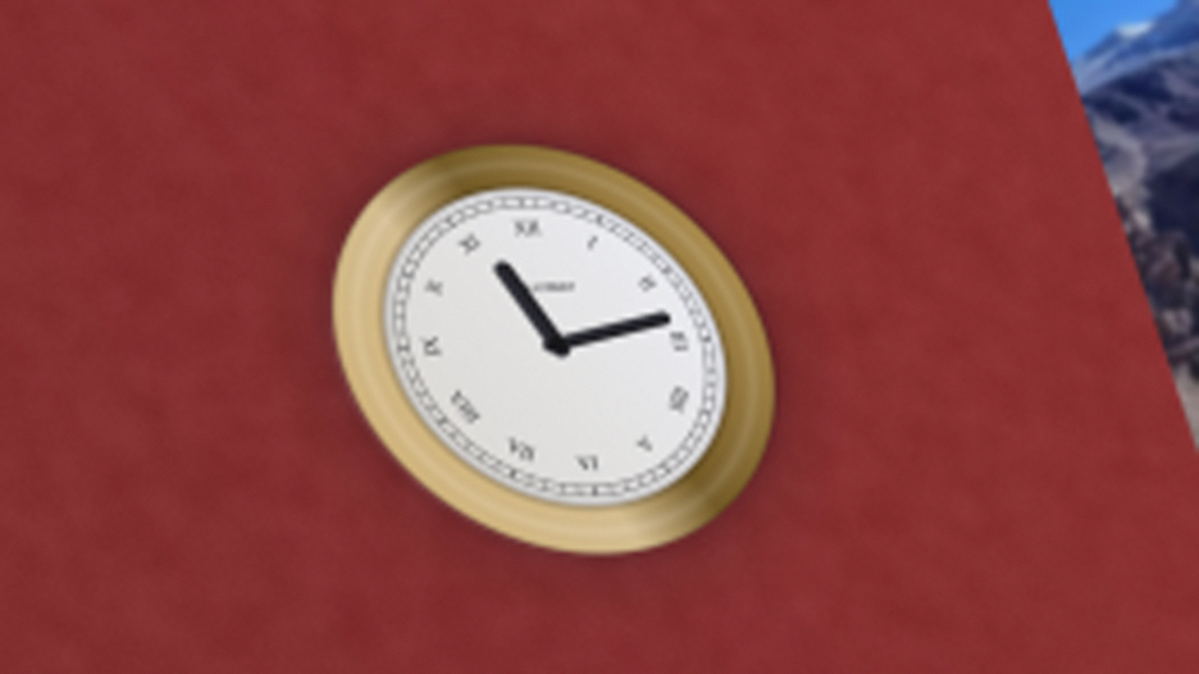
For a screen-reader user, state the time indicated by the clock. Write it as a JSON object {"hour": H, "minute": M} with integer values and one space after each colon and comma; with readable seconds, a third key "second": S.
{"hour": 11, "minute": 13}
